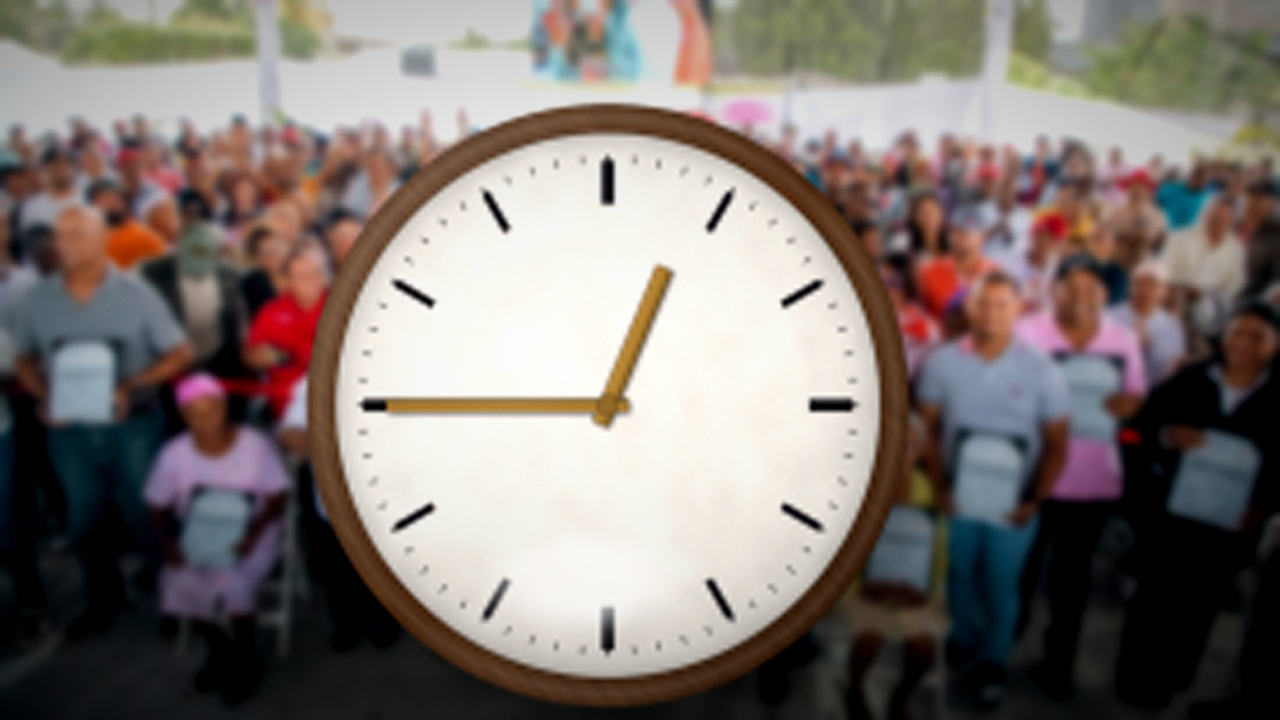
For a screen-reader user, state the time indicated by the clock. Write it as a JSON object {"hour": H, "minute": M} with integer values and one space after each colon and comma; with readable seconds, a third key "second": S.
{"hour": 12, "minute": 45}
